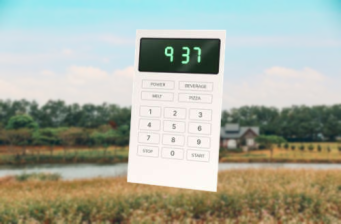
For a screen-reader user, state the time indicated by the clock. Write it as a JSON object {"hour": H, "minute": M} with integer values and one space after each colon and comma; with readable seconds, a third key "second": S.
{"hour": 9, "minute": 37}
